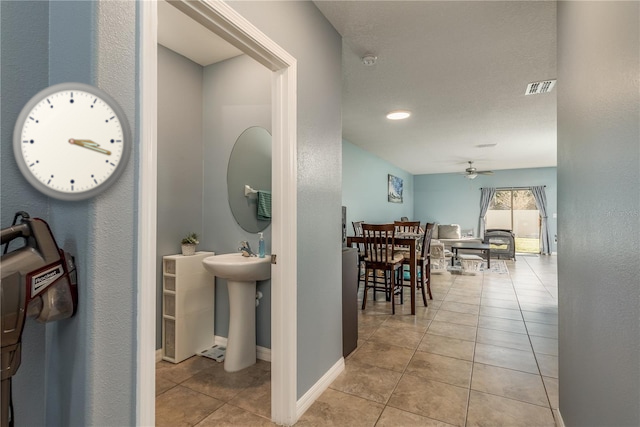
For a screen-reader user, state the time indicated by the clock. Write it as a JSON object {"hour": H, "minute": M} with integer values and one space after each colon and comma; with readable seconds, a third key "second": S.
{"hour": 3, "minute": 18}
